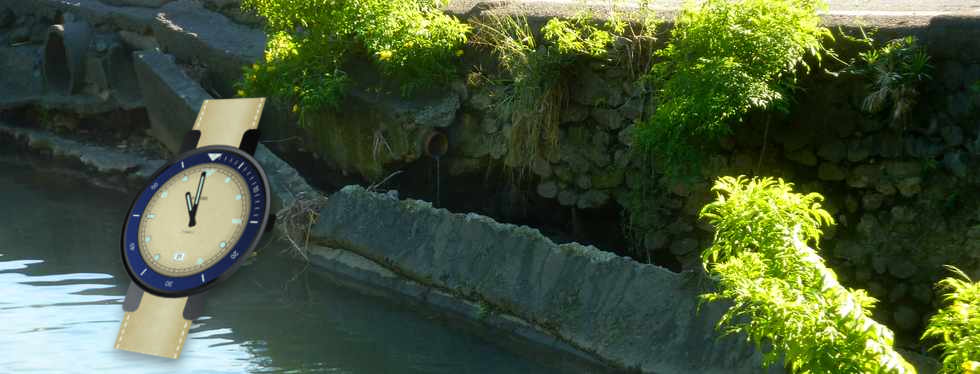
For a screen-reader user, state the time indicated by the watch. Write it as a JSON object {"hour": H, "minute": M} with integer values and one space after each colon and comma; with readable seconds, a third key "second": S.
{"hour": 10, "minute": 59}
